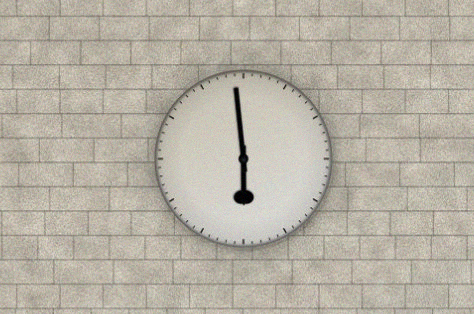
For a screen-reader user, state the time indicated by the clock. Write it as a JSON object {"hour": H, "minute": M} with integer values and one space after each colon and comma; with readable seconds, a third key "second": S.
{"hour": 5, "minute": 59}
